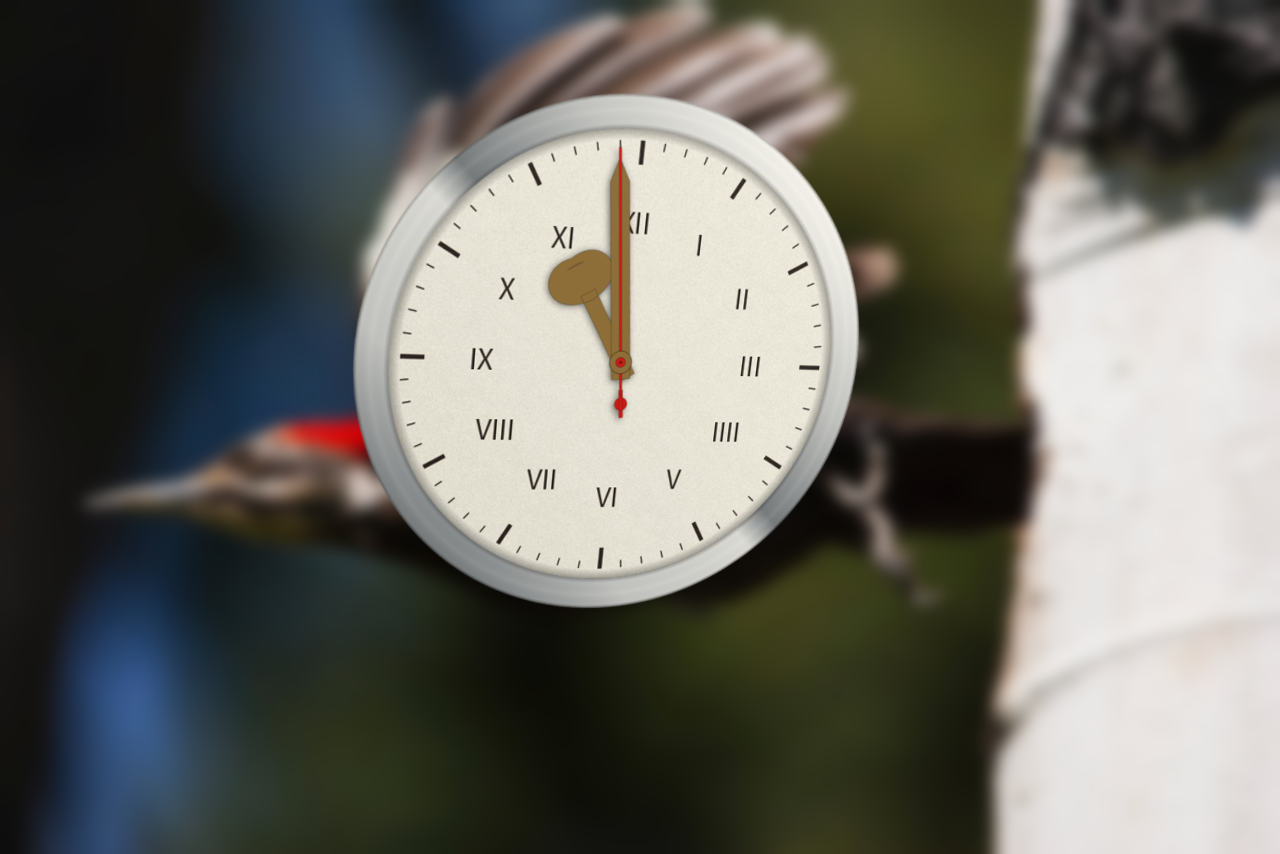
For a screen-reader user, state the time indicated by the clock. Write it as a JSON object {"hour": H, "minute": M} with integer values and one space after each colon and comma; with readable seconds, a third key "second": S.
{"hour": 10, "minute": 58, "second": 59}
